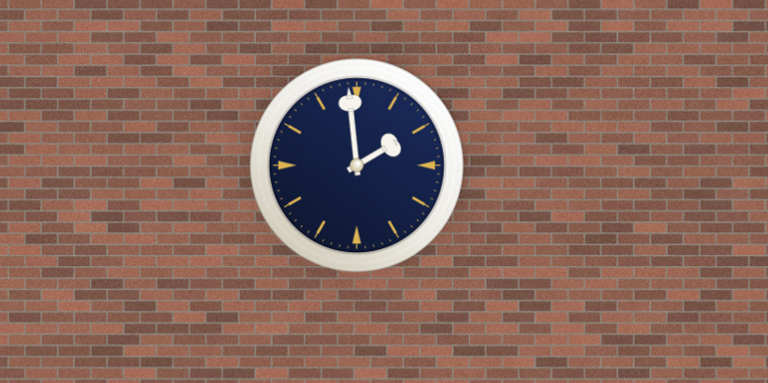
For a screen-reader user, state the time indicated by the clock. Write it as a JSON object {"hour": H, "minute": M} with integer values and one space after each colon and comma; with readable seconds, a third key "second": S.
{"hour": 1, "minute": 59}
